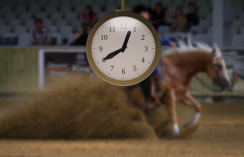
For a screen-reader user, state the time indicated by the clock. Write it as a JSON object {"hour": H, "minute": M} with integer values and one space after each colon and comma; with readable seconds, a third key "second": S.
{"hour": 12, "minute": 40}
